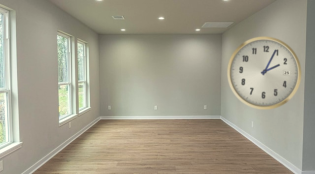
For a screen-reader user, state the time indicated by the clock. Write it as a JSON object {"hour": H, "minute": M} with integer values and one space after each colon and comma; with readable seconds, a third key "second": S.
{"hour": 2, "minute": 4}
